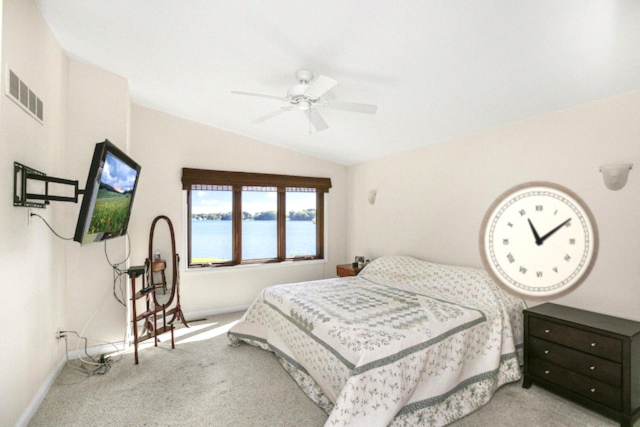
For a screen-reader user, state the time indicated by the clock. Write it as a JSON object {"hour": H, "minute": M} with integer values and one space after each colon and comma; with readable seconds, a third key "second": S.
{"hour": 11, "minute": 9}
